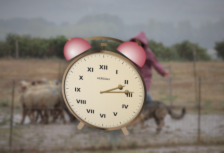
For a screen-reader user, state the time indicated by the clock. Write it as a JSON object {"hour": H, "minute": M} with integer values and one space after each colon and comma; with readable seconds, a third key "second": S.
{"hour": 2, "minute": 14}
